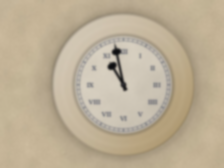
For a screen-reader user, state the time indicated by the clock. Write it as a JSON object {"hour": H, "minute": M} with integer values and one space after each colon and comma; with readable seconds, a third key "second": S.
{"hour": 10, "minute": 58}
